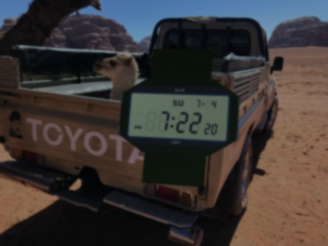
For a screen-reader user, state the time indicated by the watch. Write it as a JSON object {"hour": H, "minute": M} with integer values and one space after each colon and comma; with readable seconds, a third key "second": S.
{"hour": 7, "minute": 22, "second": 20}
